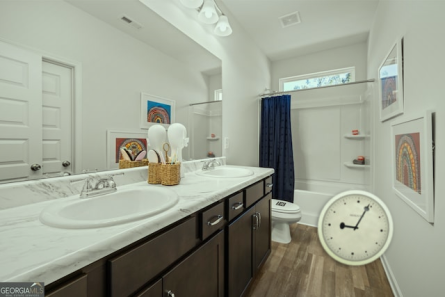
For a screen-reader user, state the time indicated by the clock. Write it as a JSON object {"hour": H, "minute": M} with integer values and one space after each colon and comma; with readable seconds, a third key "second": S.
{"hour": 9, "minute": 4}
